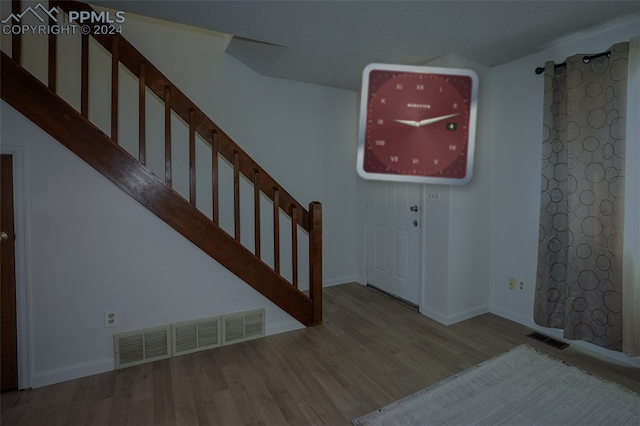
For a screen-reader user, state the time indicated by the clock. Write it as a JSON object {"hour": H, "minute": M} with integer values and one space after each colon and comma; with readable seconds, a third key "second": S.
{"hour": 9, "minute": 12}
